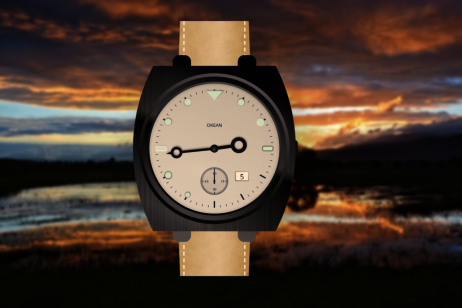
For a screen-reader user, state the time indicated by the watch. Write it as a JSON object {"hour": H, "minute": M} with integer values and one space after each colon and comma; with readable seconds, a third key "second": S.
{"hour": 2, "minute": 44}
